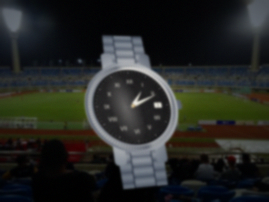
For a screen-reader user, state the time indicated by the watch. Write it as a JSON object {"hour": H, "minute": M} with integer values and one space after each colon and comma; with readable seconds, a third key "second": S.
{"hour": 1, "minute": 11}
